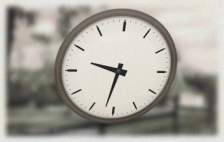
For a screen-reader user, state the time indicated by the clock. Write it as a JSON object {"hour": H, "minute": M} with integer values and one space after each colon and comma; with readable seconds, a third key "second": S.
{"hour": 9, "minute": 32}
